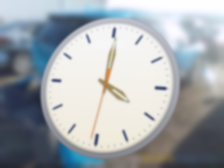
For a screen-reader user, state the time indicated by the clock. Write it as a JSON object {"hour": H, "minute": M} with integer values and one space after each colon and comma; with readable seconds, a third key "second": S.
{"hour": 4, "minute": 0, "second": 31}
